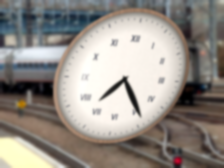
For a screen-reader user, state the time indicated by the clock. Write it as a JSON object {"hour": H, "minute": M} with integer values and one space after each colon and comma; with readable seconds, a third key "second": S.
{"hour": 7, "minute": 24}
